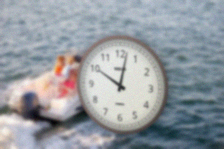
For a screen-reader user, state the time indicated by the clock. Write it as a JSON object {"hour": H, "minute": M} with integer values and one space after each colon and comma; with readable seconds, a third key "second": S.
{"hour": 10, "minute": 2}
